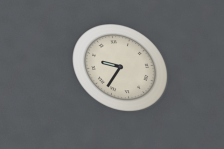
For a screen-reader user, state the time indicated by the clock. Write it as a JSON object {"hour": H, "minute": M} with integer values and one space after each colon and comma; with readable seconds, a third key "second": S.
{"hour": 9, "minute": 37}
